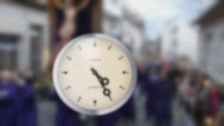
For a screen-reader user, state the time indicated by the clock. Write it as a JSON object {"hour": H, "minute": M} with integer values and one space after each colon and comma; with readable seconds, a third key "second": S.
{"hour": 4, "minute": 25}
